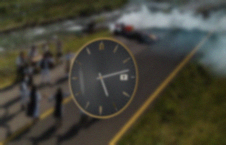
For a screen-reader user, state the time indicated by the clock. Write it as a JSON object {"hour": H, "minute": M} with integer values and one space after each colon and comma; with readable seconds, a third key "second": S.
{"hour": 5, "minute": 13}
